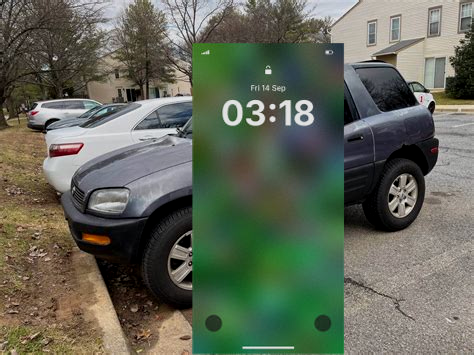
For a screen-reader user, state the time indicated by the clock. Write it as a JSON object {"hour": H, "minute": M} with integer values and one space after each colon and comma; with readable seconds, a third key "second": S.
{"hour": 3, "minute": 18}
